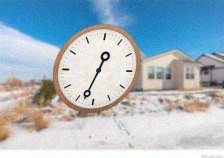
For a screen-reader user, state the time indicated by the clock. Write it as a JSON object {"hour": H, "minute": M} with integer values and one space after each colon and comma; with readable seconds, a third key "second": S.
{"hour": 12, "minute": 33}
